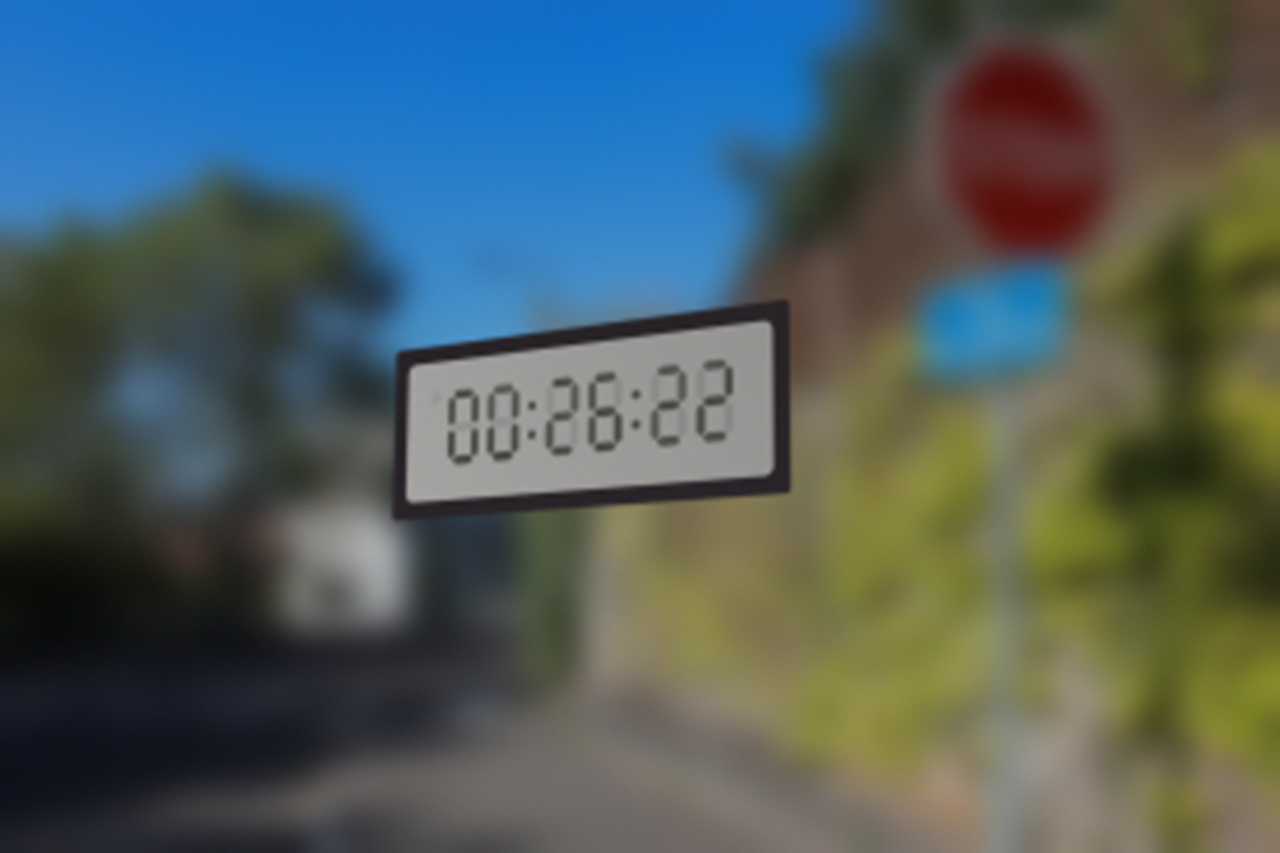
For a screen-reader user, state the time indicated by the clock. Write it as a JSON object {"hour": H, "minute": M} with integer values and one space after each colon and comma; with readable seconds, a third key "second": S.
{"hour": 0, "minute": 26, "second": 22}
